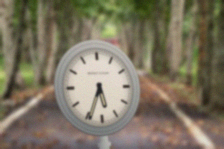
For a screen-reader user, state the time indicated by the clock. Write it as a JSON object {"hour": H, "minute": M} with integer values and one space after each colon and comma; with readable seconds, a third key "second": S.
{"hour": 5, "minute": 34}
